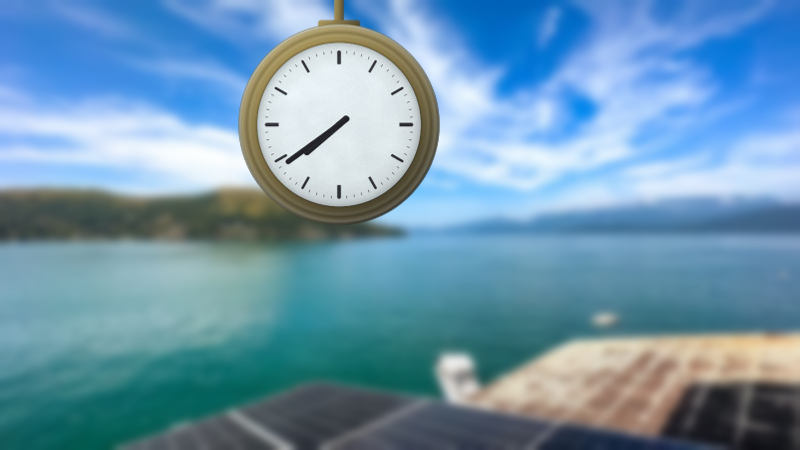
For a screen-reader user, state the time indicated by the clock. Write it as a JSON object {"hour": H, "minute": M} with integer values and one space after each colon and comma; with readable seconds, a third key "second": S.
{"hour": 7, "minute": 39}
